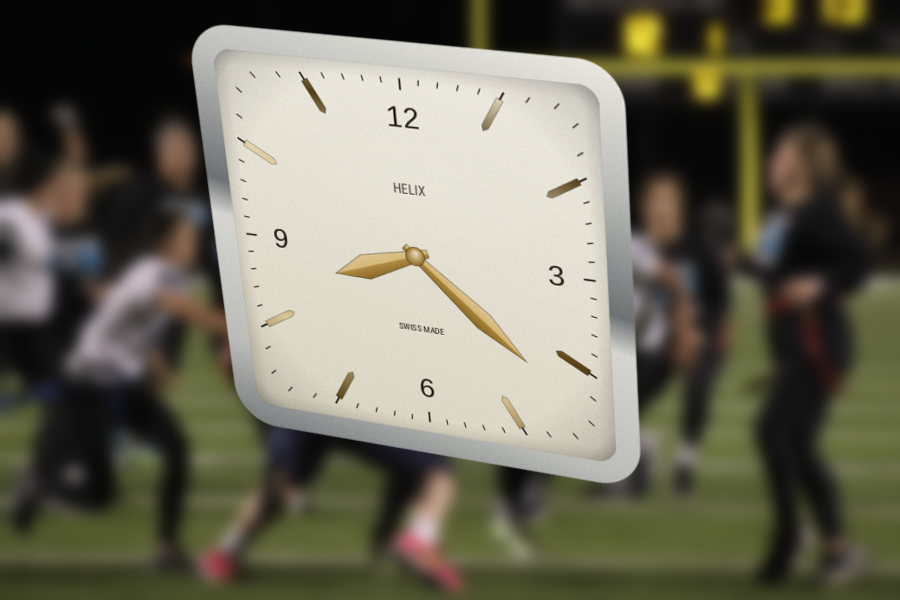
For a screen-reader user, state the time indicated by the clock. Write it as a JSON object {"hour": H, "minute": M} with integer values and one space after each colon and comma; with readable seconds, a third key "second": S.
{"hour": 8, "minute": 22}
